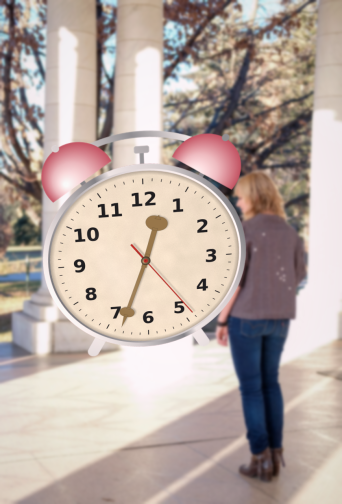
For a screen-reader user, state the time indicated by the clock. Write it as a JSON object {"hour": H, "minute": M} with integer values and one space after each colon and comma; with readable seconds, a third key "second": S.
{"hour": 12, "minute": 33, "second": 24}
